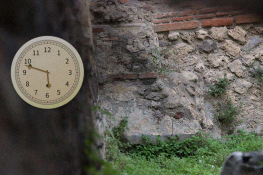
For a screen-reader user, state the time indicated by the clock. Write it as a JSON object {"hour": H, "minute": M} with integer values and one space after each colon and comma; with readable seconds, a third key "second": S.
{"hour": 5, "minute": 48}
